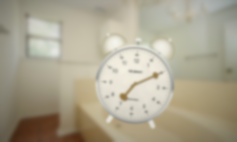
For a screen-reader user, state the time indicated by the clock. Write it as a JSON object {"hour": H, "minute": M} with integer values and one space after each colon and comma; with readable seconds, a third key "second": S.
{"hour": 7, "minute": 10}
